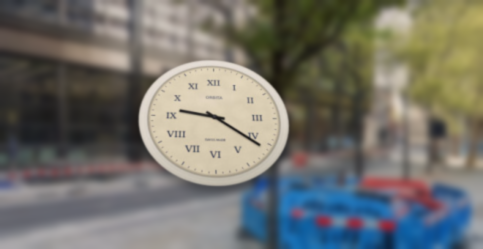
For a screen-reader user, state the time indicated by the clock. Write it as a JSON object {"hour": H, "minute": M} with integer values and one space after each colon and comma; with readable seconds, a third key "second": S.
{"hour": 9, "minute": 21}
